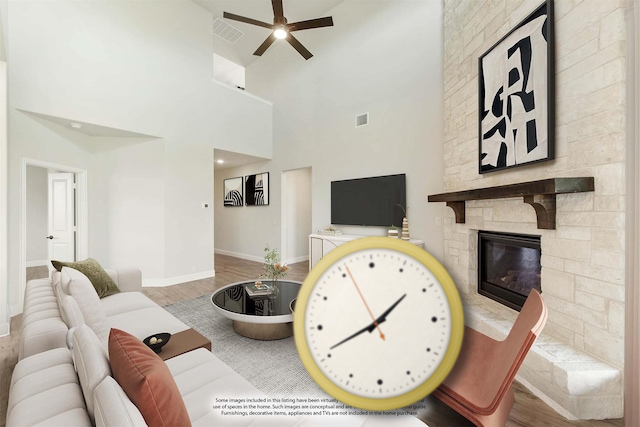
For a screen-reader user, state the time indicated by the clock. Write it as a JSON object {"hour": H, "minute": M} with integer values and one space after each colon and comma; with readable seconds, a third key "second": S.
{"hour": 1, "minute": 40, "second": 56}
